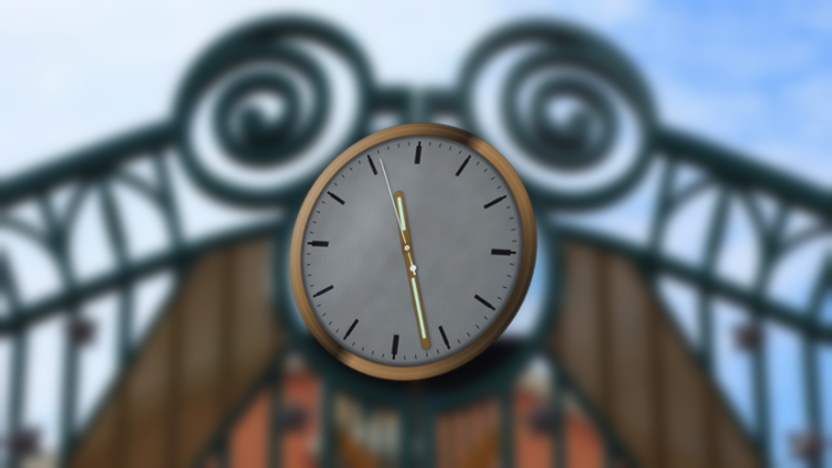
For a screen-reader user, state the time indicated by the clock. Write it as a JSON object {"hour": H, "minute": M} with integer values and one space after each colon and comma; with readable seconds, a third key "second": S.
{"hour": 11, "minute": 26, "second": 56}
